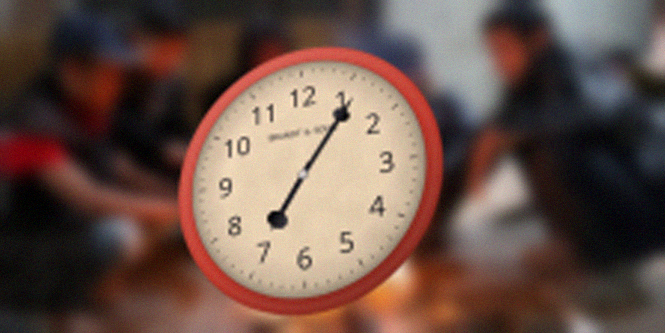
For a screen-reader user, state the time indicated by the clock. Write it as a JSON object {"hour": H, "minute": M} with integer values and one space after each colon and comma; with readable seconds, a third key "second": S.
{"hour": 7, "minute": 6}
